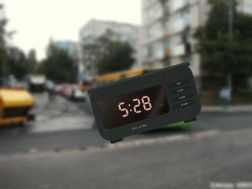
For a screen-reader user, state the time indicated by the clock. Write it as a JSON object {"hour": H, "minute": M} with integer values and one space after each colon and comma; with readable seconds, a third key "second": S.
{"hour": 5, "minute": 28}
